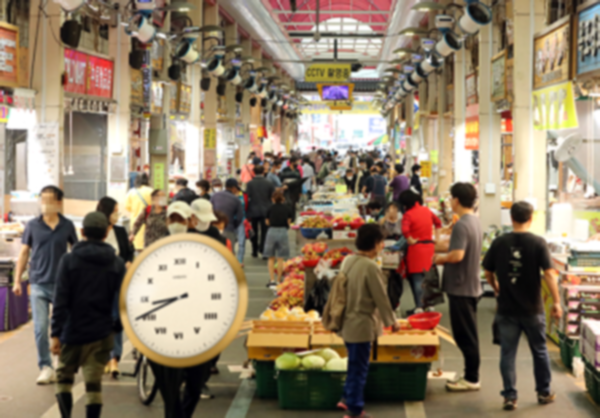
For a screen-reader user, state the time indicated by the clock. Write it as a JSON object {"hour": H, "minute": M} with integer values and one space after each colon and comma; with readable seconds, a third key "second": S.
{"hour": 8, "minute": 41}
